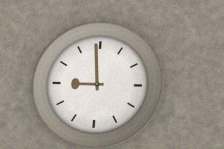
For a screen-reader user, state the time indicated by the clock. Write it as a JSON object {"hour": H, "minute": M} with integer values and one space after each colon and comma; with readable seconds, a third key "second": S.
{"hour": 8, "minute": 59}
